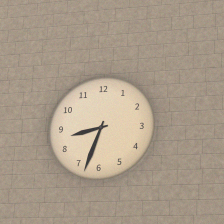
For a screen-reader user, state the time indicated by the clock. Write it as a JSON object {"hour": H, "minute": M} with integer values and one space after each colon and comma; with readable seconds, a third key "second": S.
{"hour": 8, "minute": 33}
